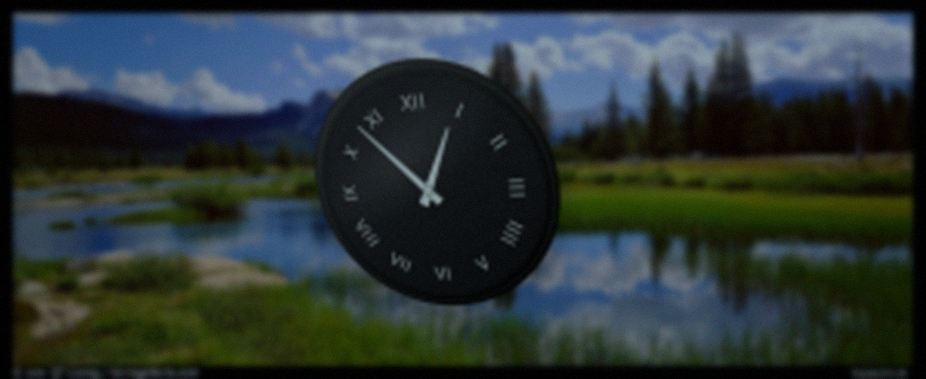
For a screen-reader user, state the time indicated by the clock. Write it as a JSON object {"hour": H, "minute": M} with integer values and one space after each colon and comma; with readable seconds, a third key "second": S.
{"hour": 12, "minute": 53}
